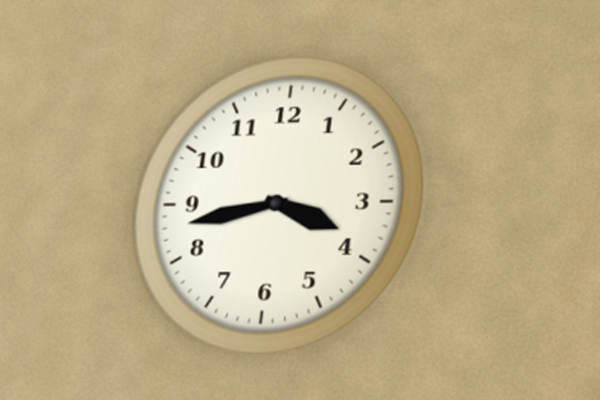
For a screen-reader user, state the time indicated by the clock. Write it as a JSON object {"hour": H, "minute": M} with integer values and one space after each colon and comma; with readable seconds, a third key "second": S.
{"hour": 3, "minute": 43}
